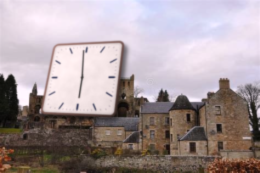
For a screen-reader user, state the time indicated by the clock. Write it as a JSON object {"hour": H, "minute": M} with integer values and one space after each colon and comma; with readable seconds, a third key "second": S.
{"hour": 5, "minute": 59}
